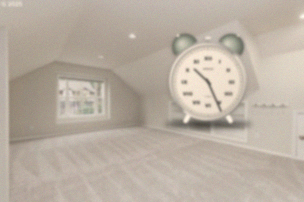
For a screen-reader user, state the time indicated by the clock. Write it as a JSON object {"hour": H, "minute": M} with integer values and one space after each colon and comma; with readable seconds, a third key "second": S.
{"hour": 10, "minute": 26}
